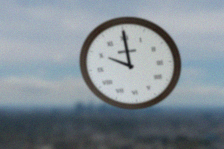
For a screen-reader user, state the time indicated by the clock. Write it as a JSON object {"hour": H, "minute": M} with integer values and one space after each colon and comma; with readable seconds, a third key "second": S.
{"hour": 10, "minute": 0}
